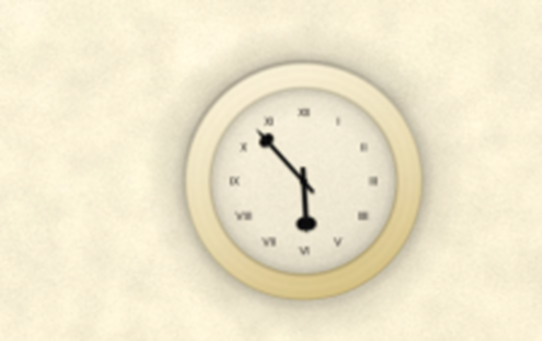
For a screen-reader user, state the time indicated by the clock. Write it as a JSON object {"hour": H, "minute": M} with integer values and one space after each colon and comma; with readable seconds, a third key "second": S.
{"hour": 5, "minute": 53}
